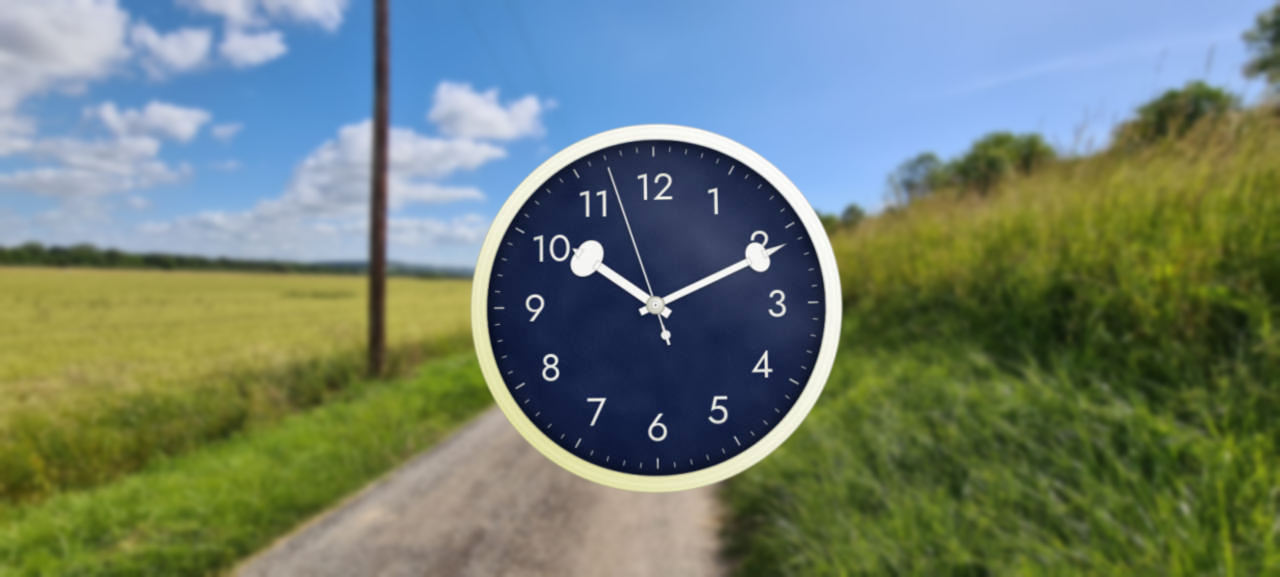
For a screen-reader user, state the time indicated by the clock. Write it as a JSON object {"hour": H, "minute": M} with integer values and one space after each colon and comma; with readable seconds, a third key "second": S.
{"hour": 10, "minute": 10, "second": 57}
